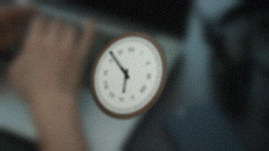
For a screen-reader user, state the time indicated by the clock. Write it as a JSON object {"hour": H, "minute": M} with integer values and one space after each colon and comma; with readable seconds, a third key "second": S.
{"hour": 5, "minute": 52}
